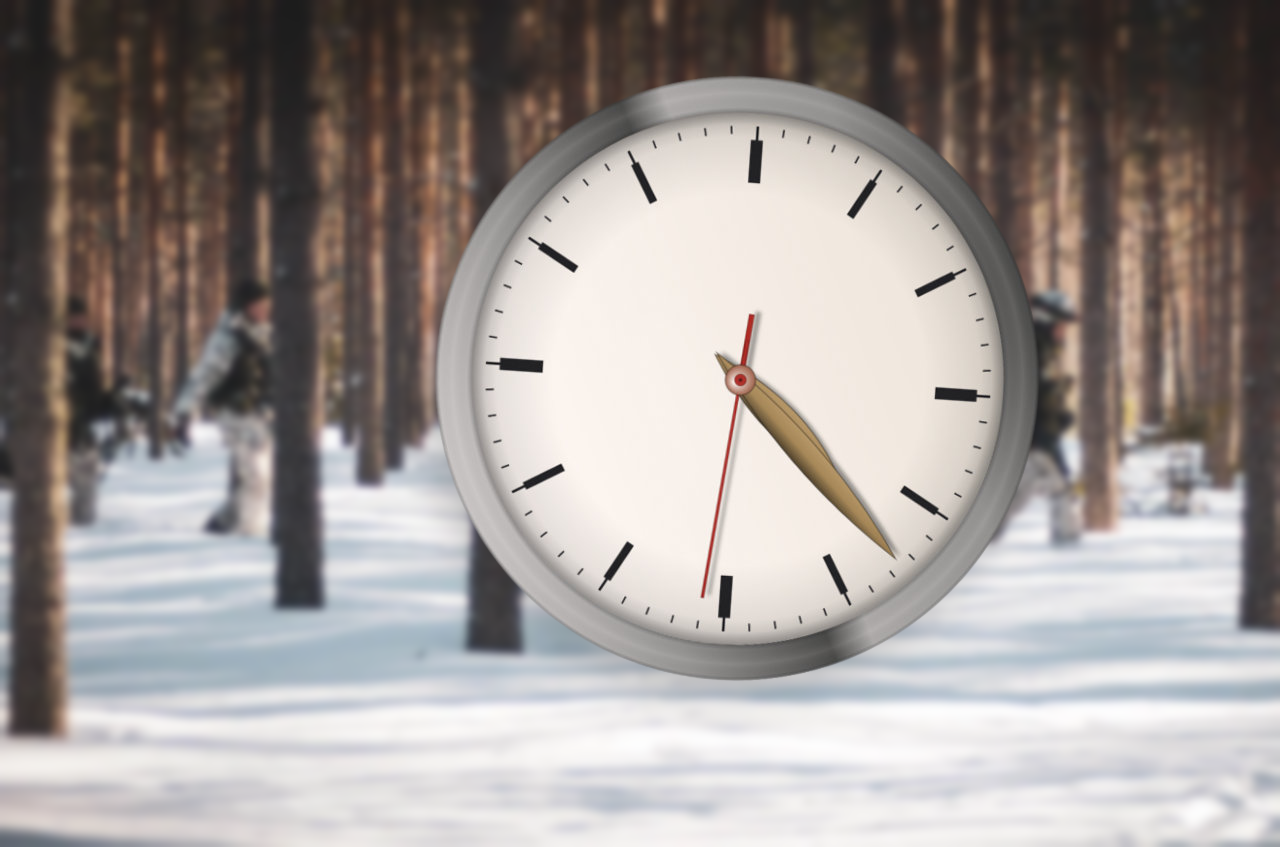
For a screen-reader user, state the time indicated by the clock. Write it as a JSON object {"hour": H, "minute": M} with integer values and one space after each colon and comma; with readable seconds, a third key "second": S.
{"hour": 4, "minute": 22, "second": 31}
